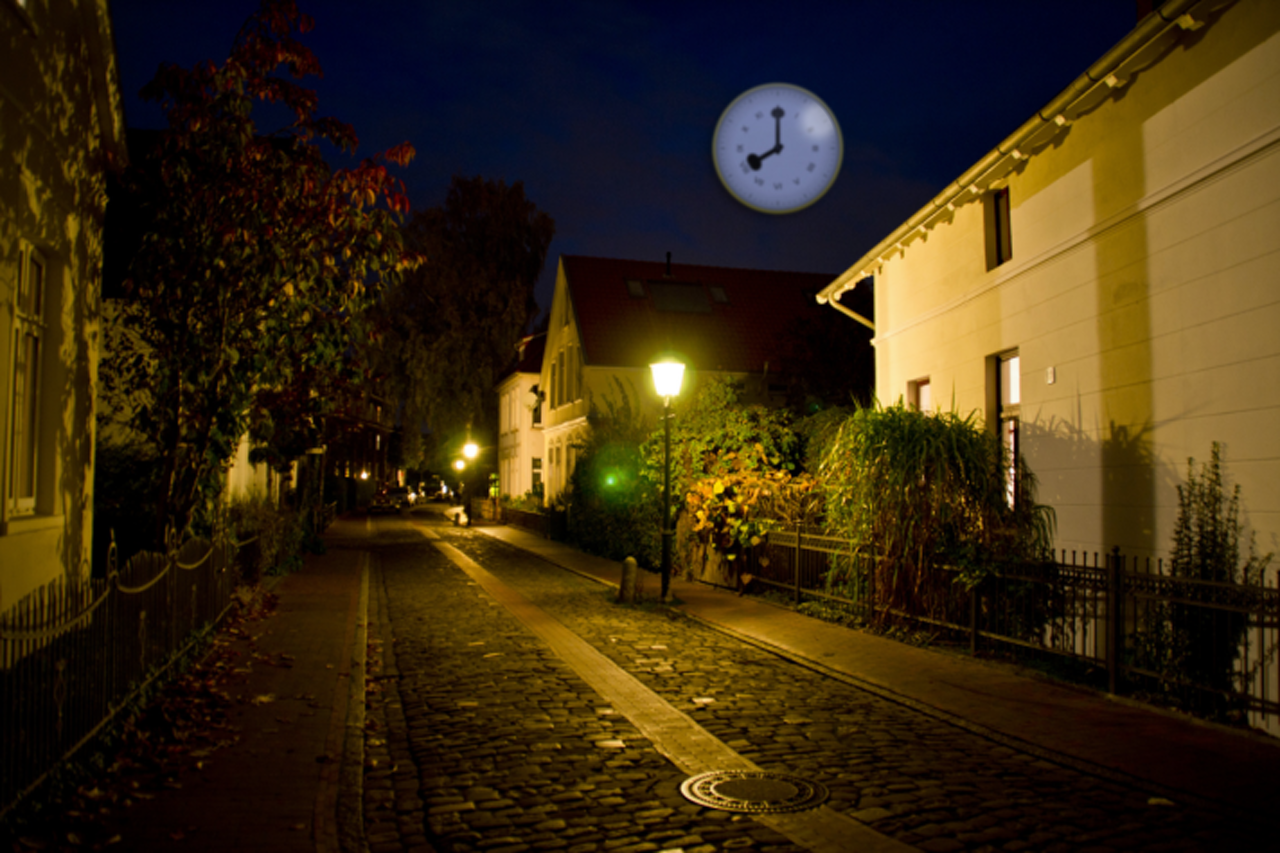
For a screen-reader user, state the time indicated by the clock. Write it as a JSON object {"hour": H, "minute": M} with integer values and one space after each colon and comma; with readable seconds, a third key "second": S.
{"hour": 8, "minute": 0}
